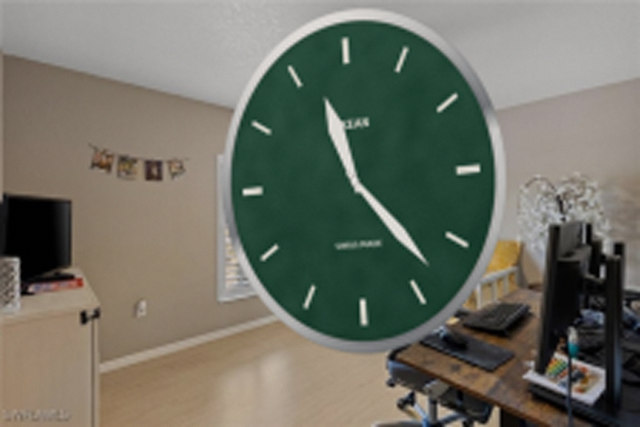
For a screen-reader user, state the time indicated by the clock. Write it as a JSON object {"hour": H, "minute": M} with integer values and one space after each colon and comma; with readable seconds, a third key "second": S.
{"hour": 11, "minute": 23}
